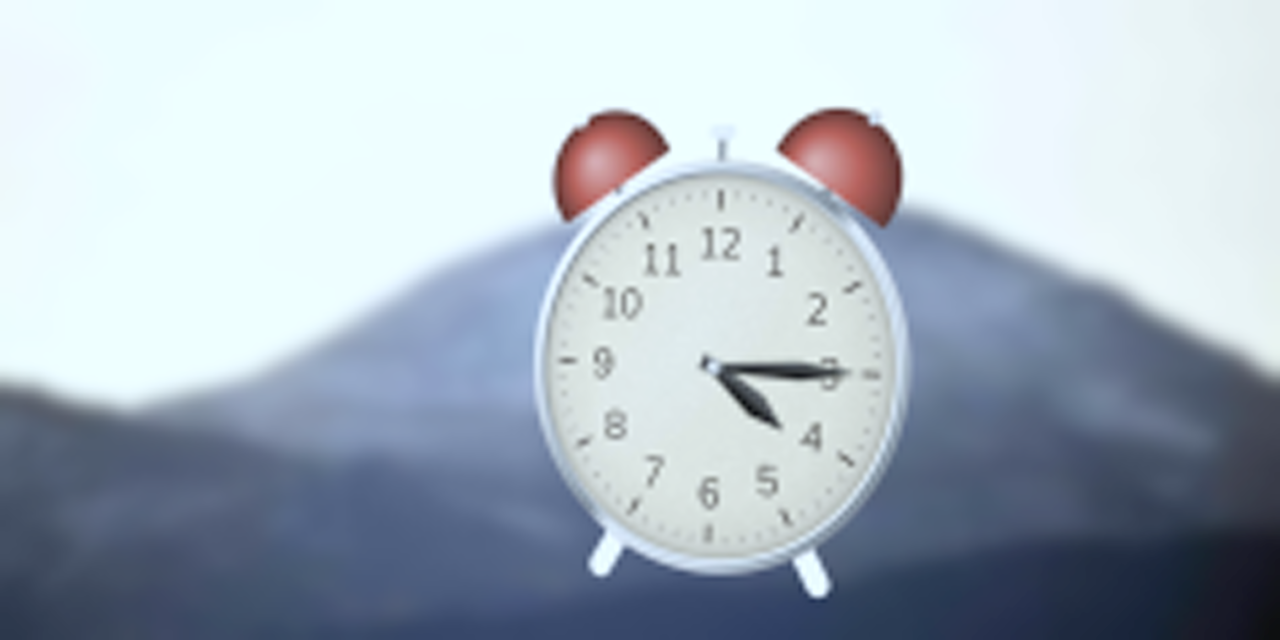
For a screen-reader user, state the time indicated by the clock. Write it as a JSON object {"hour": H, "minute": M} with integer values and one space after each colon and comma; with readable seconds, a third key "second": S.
{"hour": 4, "minute": 15}
